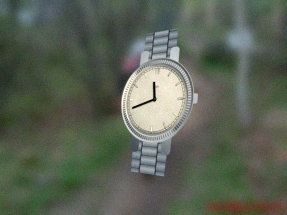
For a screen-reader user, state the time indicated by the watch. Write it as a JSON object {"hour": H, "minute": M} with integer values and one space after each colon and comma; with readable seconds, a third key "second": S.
{"hour": 11, "minute": 42}
